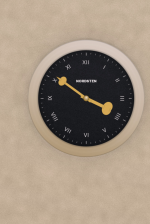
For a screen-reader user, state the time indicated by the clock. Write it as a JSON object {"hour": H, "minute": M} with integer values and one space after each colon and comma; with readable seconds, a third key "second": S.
{"hour": 3, "minute": 51}
